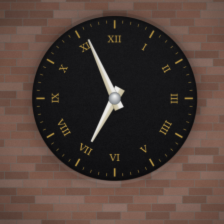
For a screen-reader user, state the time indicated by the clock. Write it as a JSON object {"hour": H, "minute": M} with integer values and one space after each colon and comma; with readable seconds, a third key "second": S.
{"hour": 6, "minute": 56}
